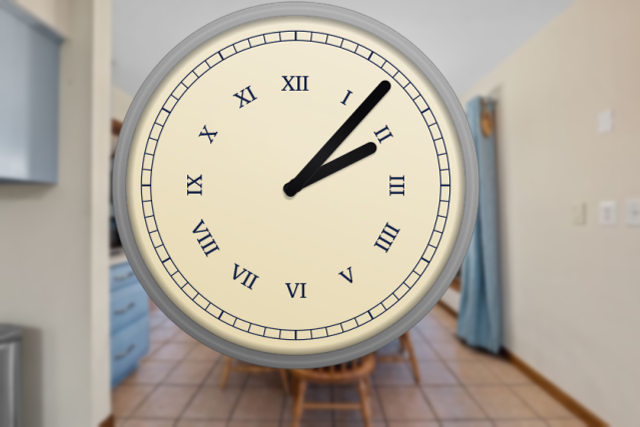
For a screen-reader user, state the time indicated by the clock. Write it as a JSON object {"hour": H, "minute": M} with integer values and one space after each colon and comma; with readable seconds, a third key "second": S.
{"hour": 2, "minute": 7}
